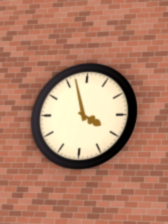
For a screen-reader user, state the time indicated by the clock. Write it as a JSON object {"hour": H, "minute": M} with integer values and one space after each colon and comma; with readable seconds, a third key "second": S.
{"hour": 3, "minute": 57}
